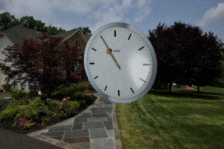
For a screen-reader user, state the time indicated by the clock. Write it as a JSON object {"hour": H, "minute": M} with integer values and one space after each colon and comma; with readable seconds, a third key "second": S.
{"hour": 10, "minute": 55}
